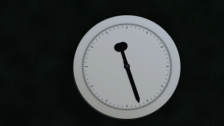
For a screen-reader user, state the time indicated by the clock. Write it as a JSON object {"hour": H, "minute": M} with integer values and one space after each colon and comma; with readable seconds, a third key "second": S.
{"hour": 11, "minute": 27}
